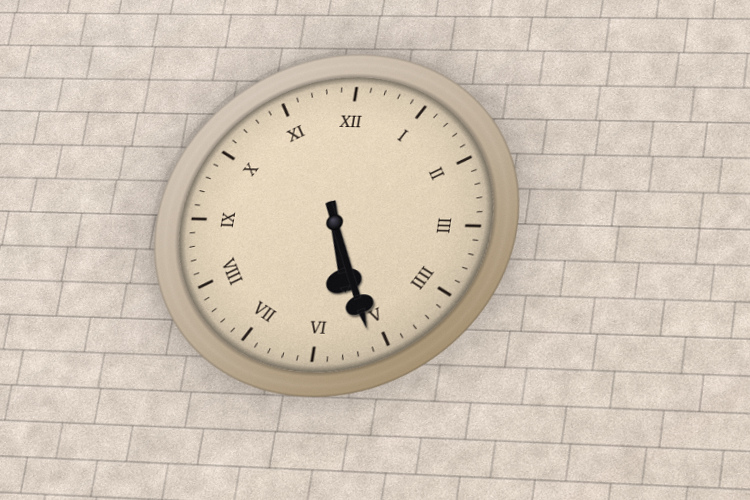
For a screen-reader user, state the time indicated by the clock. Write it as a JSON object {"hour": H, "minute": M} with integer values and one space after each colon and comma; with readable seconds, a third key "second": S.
{"hour": 5, "minute": 26}
